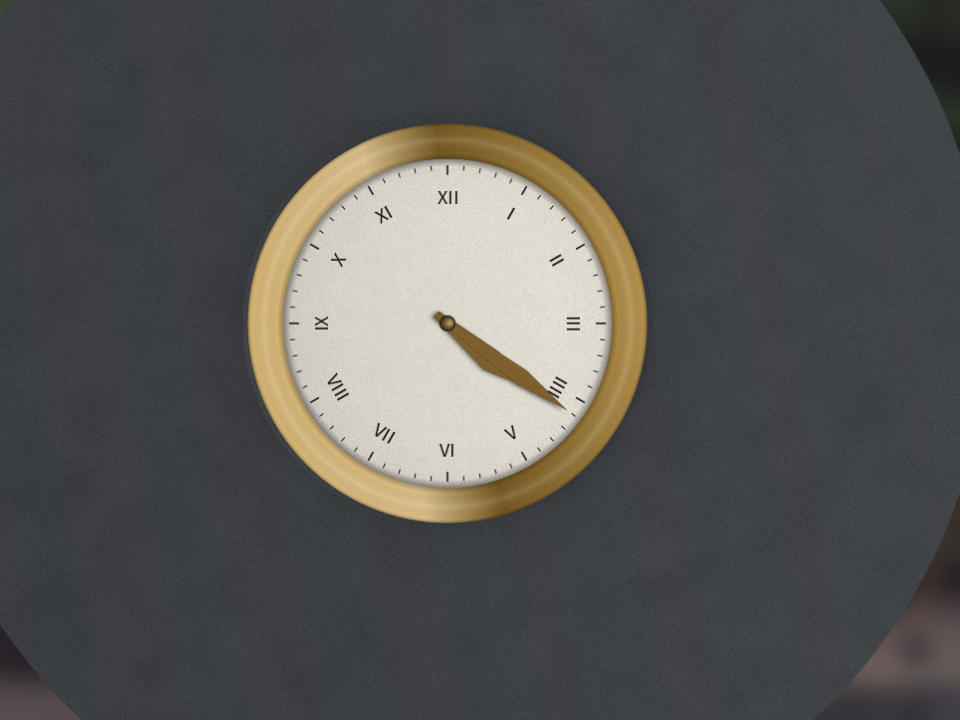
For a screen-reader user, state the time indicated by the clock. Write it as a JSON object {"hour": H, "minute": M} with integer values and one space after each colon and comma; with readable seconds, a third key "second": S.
{"hour": 4, "minute": 21}
